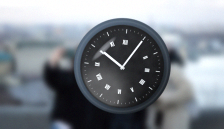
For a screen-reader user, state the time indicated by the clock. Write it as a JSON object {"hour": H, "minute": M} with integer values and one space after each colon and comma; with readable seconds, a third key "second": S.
{"hour": 10, "minute": 5}
